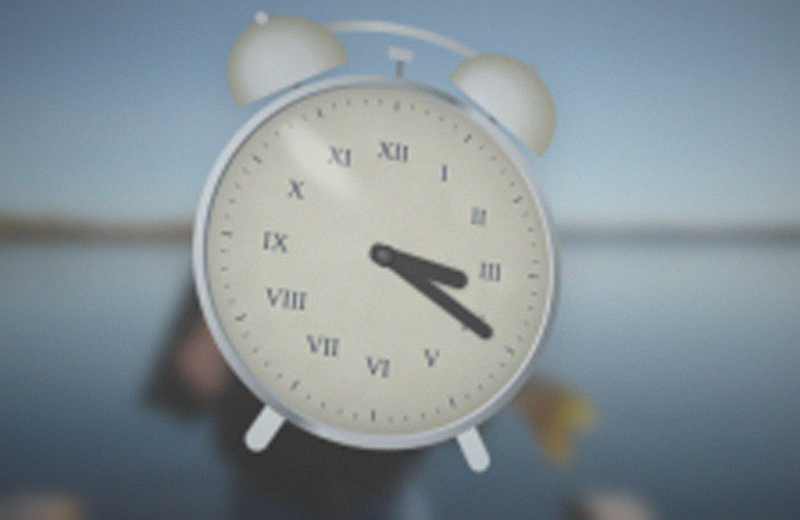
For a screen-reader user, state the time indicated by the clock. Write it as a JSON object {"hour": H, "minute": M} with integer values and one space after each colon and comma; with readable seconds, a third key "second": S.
{"hour": 3, "minute": 20}
